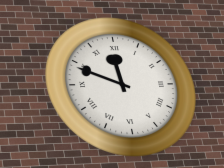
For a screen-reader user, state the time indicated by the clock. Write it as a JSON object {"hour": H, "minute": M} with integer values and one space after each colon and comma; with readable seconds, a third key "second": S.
{"hour": 11, "minute": 49}
